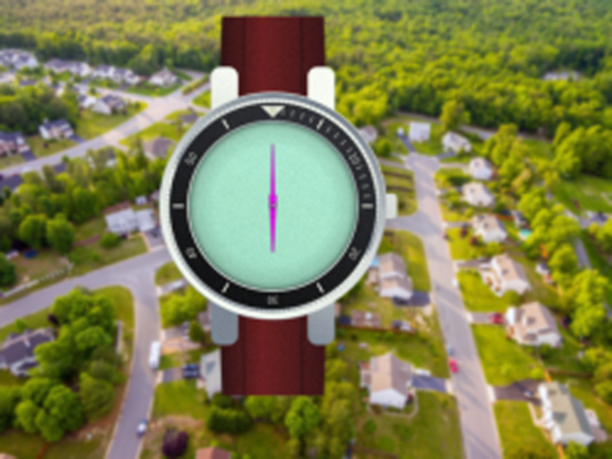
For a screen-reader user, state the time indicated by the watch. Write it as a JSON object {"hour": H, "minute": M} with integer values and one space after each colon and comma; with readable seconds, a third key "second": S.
{"hour": 6, "minute": 0}
